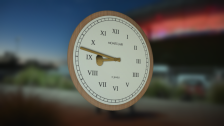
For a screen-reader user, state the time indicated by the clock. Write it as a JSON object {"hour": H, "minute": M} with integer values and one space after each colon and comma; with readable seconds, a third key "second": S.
{"hour": 8, "minute": 47}
